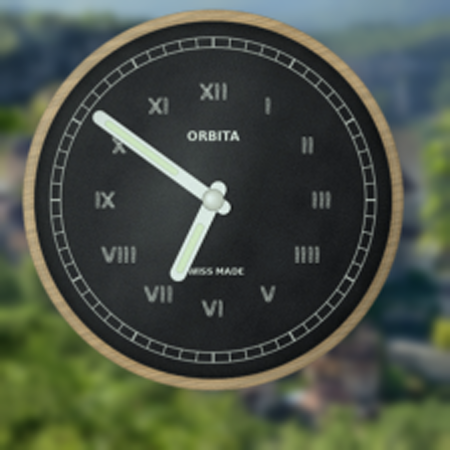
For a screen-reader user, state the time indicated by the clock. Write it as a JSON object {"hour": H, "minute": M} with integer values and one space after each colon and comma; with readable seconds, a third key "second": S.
{"hour": 6, "minute": 51}
